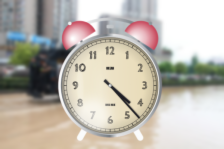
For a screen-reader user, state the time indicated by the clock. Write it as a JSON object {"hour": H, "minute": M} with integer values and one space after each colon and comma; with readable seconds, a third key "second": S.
{"hour": 4, "minute": 23}
